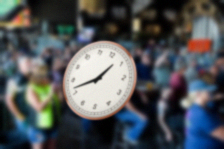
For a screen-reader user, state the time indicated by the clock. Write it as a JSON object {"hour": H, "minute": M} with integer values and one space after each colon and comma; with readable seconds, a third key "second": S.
{"hour": 12, "minute": 37}
